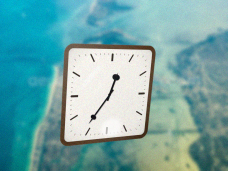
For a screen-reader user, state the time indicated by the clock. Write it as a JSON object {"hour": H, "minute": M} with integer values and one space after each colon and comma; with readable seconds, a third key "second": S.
{"hour": 12, "minute": 36}
